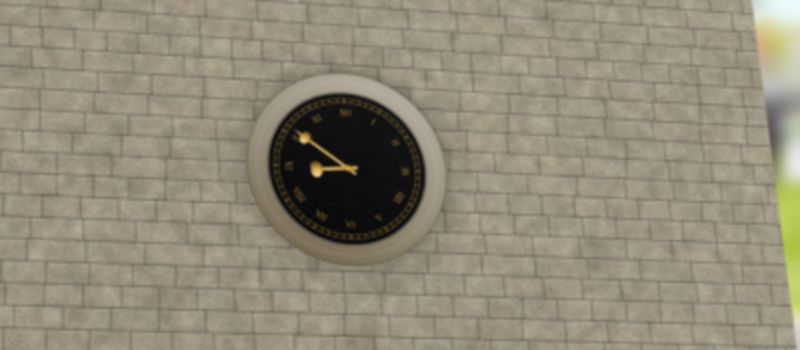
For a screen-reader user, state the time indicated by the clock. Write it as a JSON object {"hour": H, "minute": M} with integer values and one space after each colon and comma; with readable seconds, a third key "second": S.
{"hour": 8, "minute": 51}
